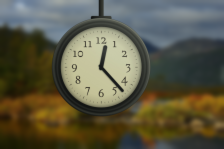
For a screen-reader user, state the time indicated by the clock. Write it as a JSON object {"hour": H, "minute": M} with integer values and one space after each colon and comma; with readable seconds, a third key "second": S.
{"hour": 12, "minute": 23}
